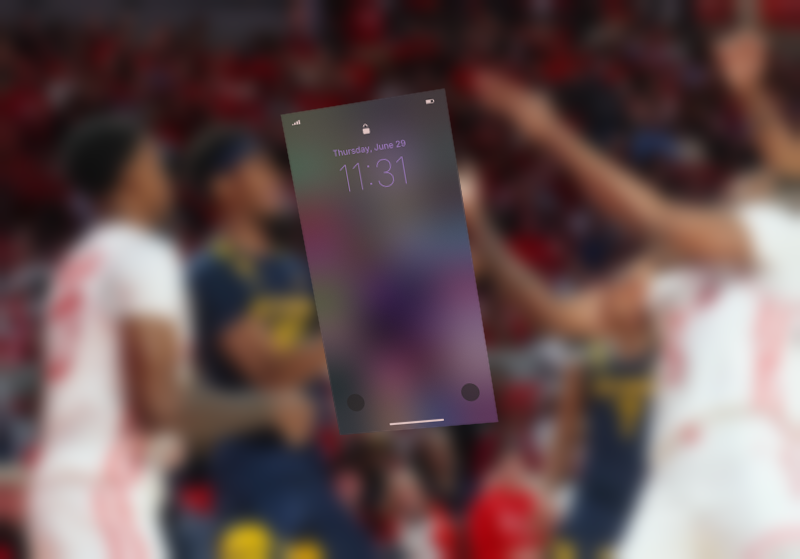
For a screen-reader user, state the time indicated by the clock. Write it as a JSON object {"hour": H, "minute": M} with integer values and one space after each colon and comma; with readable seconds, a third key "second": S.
{"hour": 11, "minute": 31}
